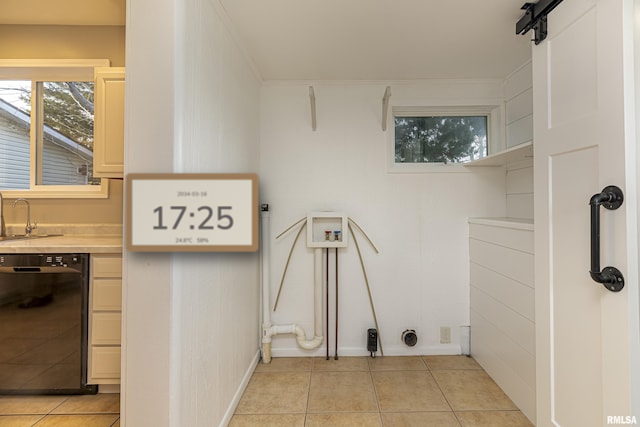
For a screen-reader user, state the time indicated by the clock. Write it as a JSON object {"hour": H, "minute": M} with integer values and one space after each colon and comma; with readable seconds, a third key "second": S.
{"hour": 17, "minute": 25}
